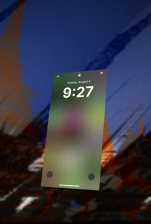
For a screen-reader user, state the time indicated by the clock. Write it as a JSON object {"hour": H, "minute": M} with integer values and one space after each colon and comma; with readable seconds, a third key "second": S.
{"hour": 9, "minute": 27}
